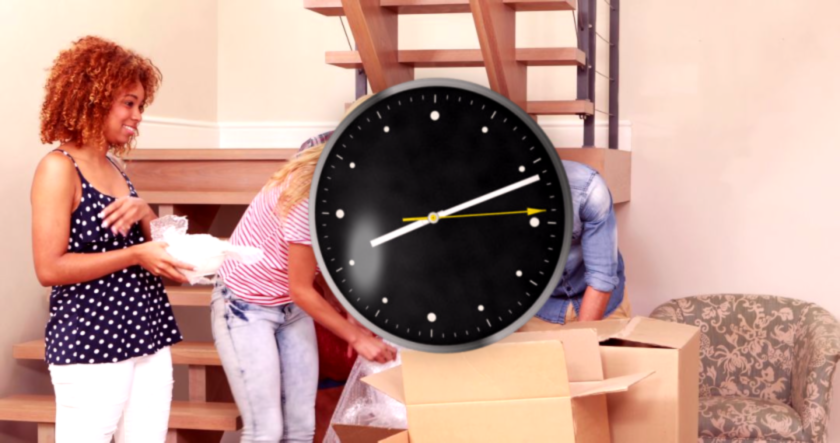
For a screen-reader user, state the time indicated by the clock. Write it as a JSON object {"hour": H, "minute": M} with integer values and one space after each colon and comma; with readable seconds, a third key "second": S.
{"hour": 8, "minute": 11, "second": 14}
